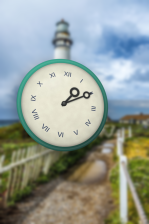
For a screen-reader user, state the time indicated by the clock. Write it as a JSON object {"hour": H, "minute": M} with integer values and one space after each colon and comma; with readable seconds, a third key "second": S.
{"hour": 1, "minute": 10}
